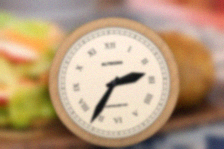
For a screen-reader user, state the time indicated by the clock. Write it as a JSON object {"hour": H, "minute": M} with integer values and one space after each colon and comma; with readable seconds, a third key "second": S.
{"hour": 2, "minute": 36}
